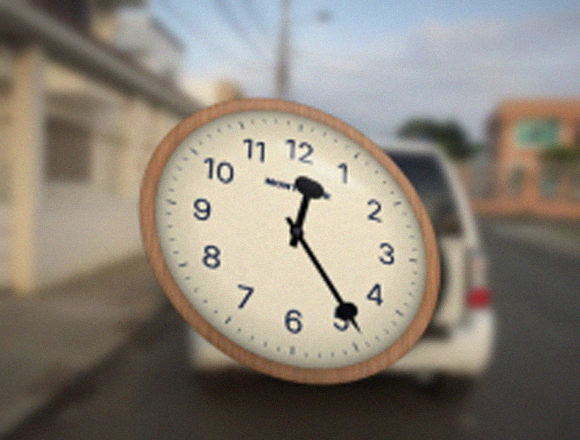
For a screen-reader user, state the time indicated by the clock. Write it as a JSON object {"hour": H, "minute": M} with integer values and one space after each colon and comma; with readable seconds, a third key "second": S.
{"hour": 12, "minute": 24}
